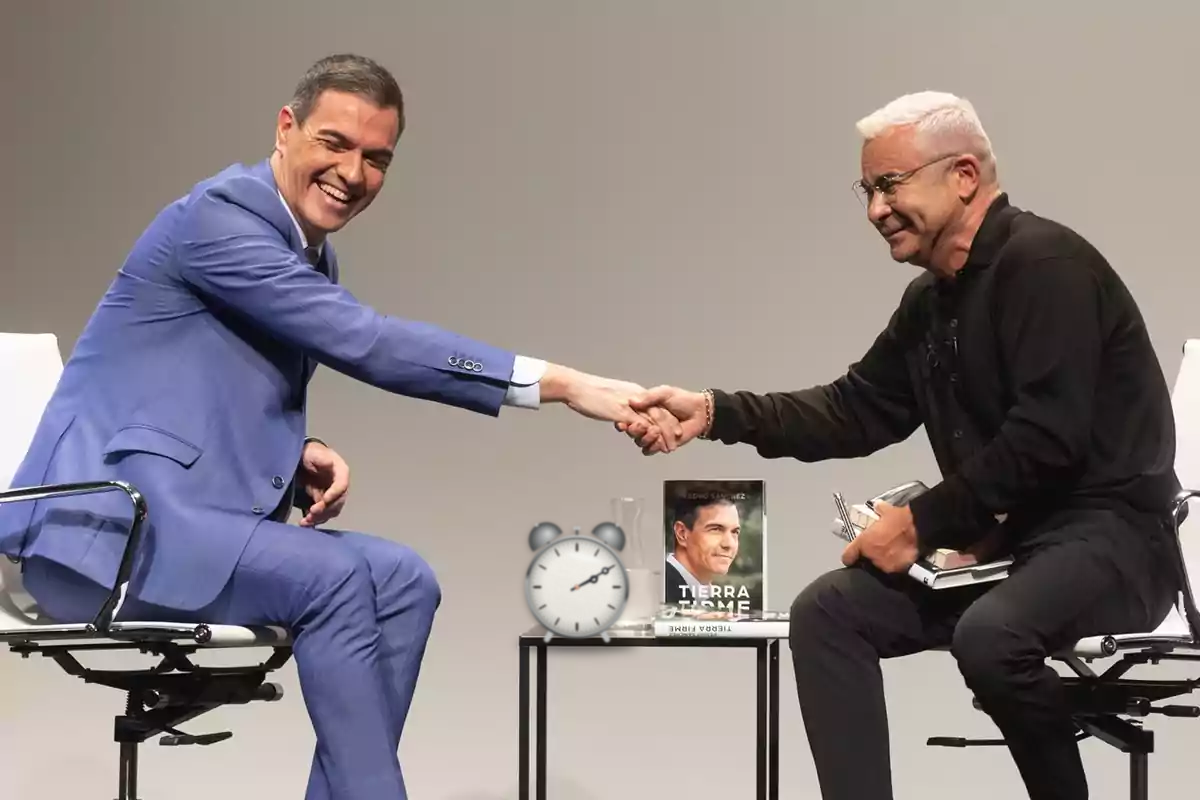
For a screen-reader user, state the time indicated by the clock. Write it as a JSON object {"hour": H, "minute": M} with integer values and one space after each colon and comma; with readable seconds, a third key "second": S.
{"hour": 2, "minute": 10}
